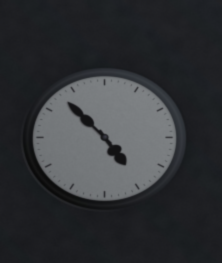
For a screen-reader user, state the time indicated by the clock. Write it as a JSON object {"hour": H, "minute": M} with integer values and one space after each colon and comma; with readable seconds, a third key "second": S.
{"hour": 4, "minute": 53}
